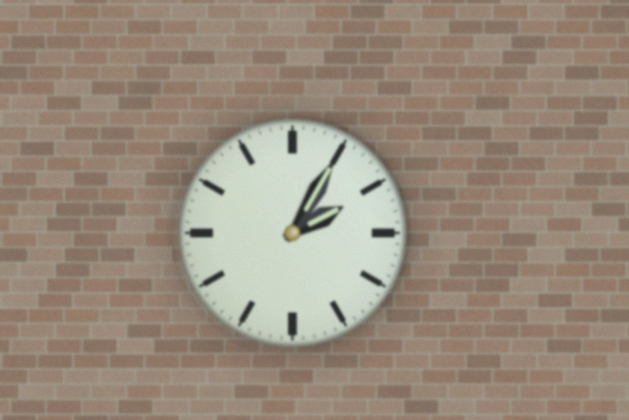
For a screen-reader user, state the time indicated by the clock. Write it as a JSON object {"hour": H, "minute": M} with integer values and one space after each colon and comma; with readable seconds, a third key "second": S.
{"hour": 2, "minute": 5}
